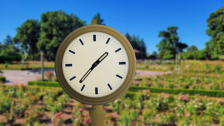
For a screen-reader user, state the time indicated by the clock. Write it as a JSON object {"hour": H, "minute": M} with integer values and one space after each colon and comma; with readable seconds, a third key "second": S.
{"hour": 1, "minute": 37}
